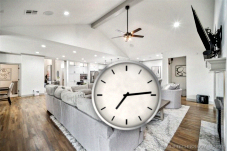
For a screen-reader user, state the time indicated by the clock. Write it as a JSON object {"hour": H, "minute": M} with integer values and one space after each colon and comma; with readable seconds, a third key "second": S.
{"hour": 7, "minute": 14}
